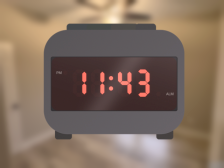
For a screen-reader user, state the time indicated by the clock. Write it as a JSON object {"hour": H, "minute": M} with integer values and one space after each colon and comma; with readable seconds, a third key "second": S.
{"hour": 11, "minute": 43}
